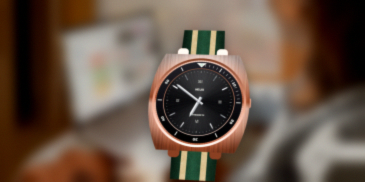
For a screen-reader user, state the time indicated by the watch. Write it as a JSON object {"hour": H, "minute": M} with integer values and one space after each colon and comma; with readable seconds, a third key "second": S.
{"hour": 6, "minute": 51}
